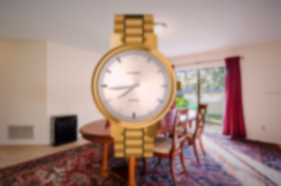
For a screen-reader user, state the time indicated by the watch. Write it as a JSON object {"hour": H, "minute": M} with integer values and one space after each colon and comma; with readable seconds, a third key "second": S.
{"hour": 7, "minute": 44}
